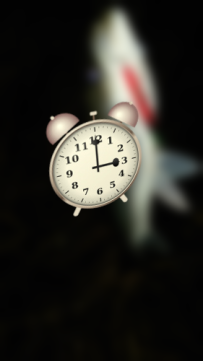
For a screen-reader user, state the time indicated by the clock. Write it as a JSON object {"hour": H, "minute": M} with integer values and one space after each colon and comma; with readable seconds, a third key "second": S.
{"hour": 3, "minute": 0}
